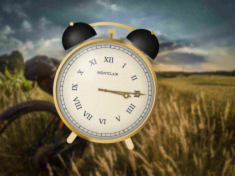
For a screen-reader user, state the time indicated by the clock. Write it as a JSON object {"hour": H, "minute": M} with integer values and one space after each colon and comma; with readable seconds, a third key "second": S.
{"hour": 3, "minute": 15}
